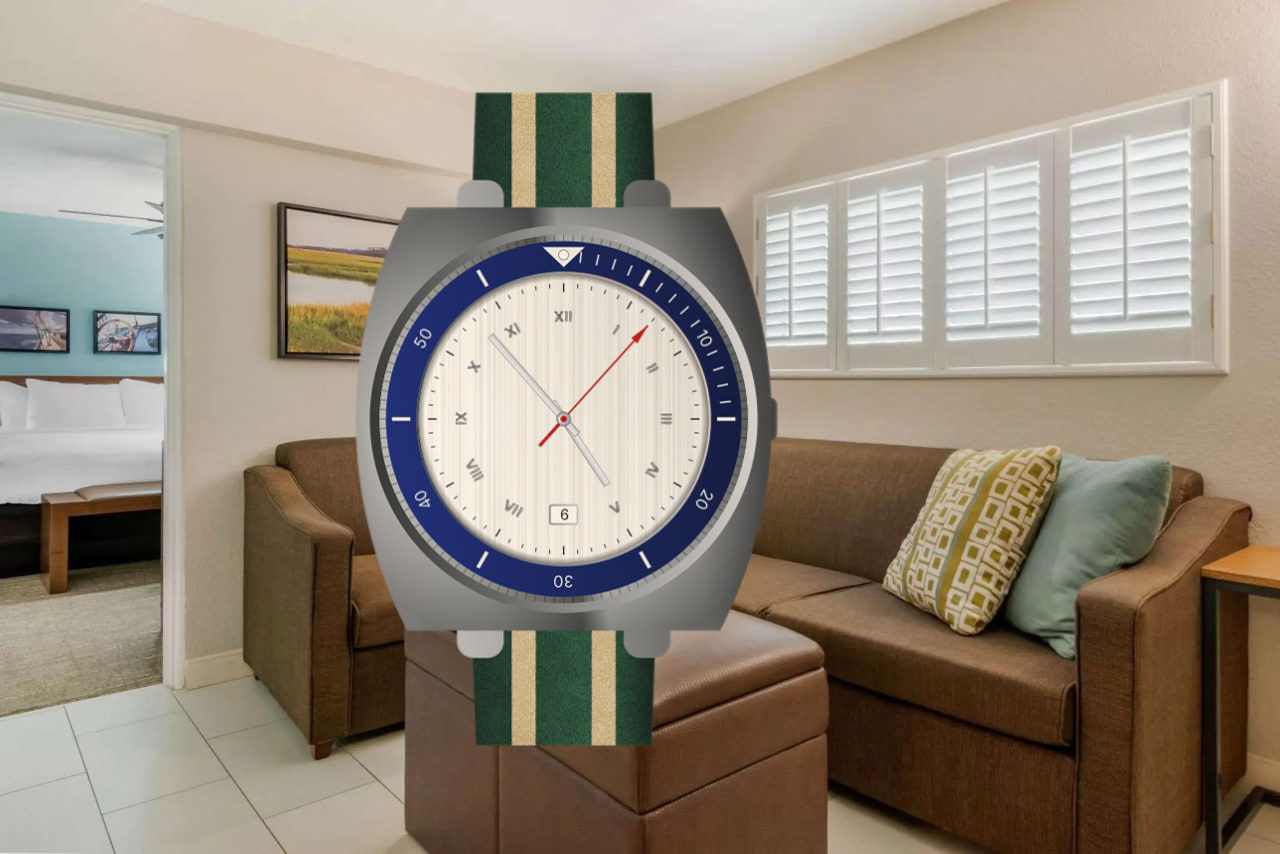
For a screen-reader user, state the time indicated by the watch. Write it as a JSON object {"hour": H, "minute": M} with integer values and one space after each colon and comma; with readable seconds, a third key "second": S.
{"hour": 4, "minute": 53, "second": 7}
